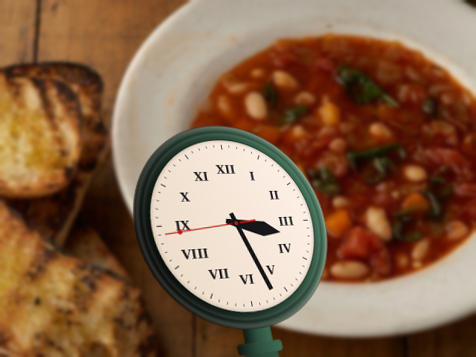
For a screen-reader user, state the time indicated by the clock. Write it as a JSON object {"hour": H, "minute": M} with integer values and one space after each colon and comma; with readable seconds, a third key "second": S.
{"hour": 3, "minute": 26, "second": 44}
